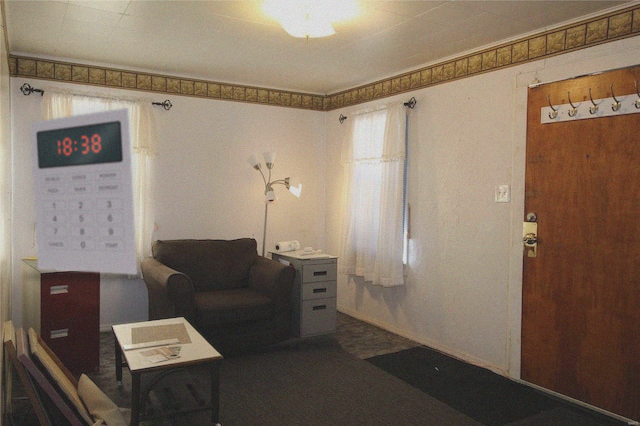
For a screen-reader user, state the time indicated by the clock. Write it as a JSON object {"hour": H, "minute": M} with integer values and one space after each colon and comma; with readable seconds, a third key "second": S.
{"hour": 18, "minute": 38}
